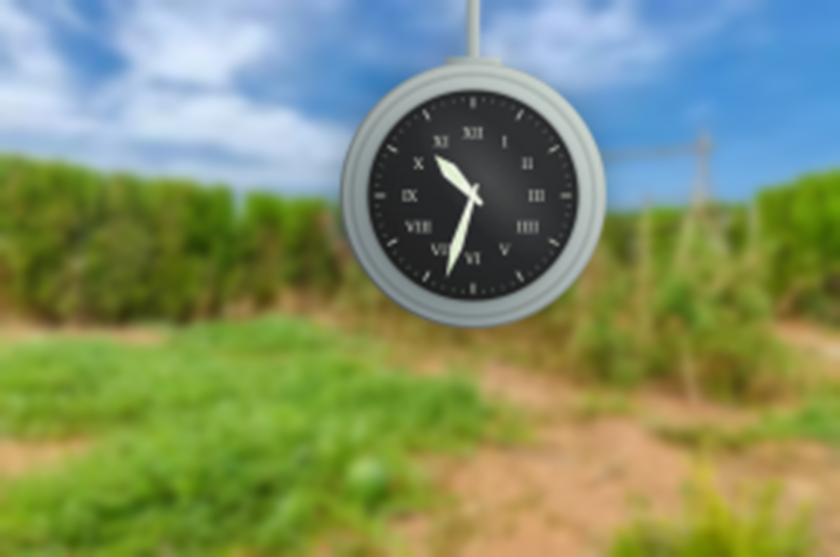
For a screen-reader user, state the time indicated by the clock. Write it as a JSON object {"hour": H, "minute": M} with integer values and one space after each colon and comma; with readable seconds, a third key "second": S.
{"hour": 10, "minute": 33}
